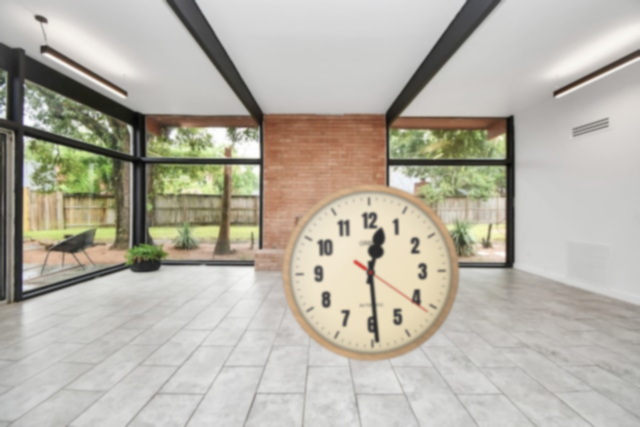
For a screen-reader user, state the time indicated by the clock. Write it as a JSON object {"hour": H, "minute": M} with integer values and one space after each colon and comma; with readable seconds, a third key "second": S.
{"hour": 12, "minute": 29, "second": 21}
